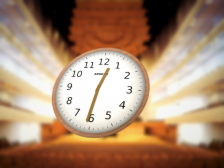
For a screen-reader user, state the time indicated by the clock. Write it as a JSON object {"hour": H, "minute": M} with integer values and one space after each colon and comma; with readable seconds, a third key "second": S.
{"hour": 12, "minute": 31}
